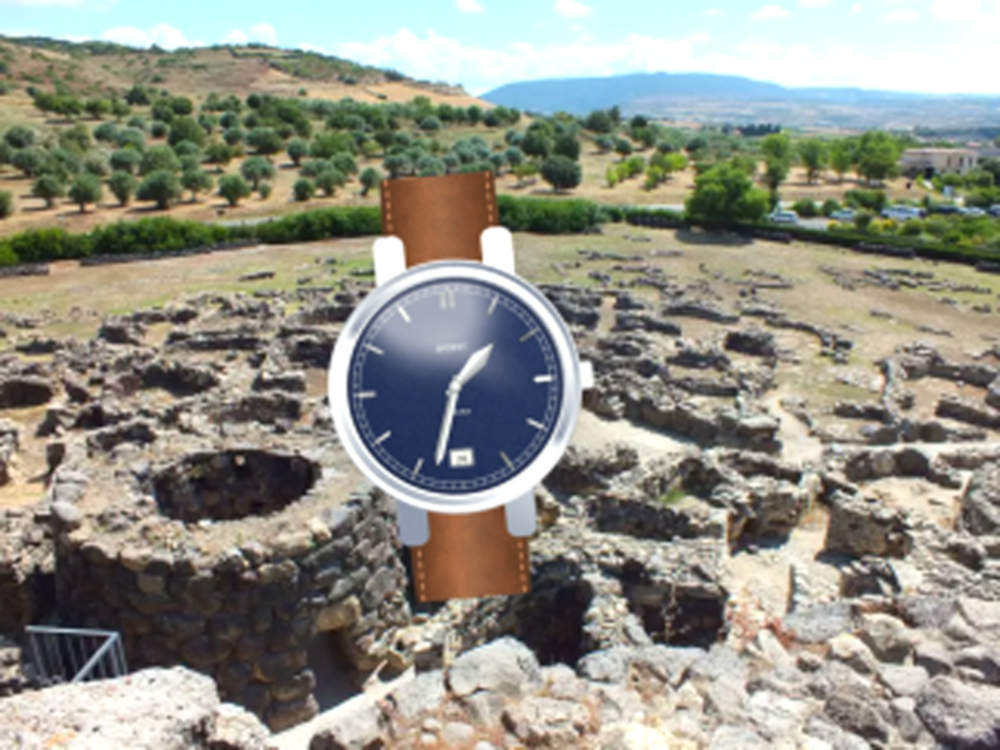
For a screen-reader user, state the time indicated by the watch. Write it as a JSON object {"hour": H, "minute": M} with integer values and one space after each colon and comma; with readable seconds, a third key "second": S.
{"hour": 1, "minute": 33}
